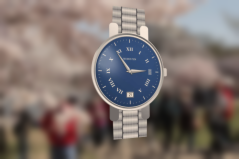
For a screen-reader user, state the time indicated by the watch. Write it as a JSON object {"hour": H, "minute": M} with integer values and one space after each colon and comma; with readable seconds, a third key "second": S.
{"hour": 2, "minute": 54}
